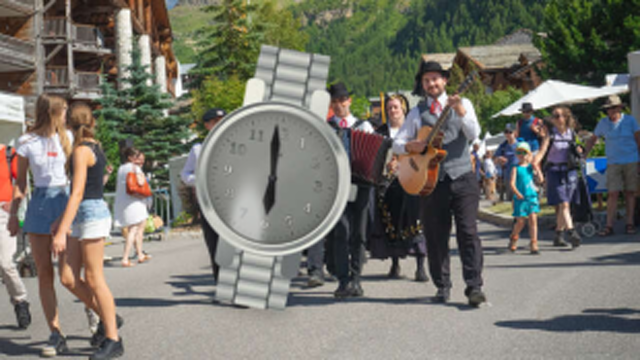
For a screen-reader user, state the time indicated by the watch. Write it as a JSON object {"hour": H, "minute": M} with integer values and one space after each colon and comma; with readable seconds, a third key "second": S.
{"hour": 5, "minute": 59}
